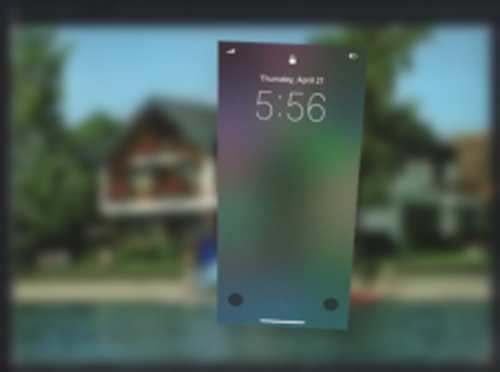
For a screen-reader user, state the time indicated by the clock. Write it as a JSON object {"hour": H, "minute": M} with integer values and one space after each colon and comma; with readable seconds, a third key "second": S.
{"hour": 5, "minute": 56}
